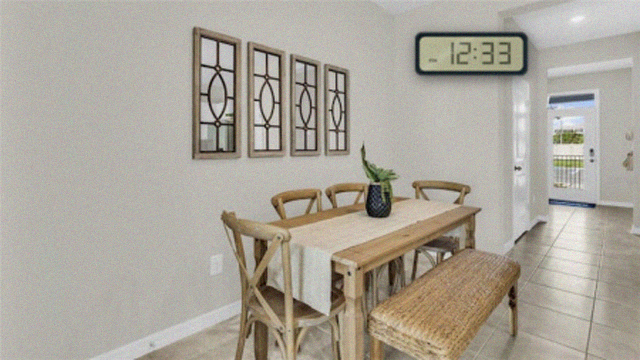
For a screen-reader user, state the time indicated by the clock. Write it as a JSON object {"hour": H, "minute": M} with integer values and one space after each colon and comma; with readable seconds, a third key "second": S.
{"hour": 12, "minute": 33}
